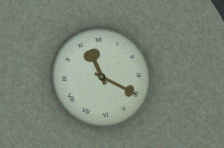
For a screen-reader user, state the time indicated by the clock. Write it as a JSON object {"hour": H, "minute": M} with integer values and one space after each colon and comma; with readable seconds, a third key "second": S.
{"hour": 11, "minute": 20}
